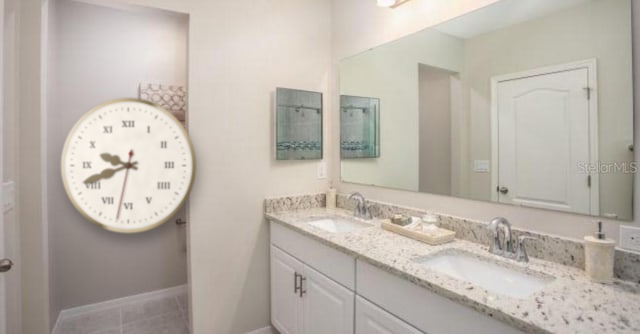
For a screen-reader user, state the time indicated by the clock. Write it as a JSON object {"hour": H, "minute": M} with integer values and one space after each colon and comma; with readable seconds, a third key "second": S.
{"hour": 9, "minute": 41, "second": 32}
